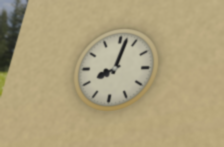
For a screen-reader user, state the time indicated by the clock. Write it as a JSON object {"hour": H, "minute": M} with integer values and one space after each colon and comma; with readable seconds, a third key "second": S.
{"hour": 8, "minute": 2}
